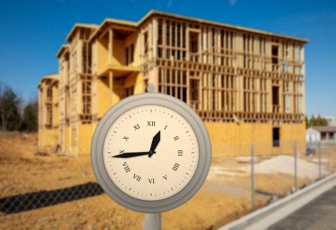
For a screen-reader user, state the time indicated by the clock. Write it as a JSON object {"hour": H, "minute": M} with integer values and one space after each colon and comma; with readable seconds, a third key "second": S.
{"hour": 12, "minute": 44}
